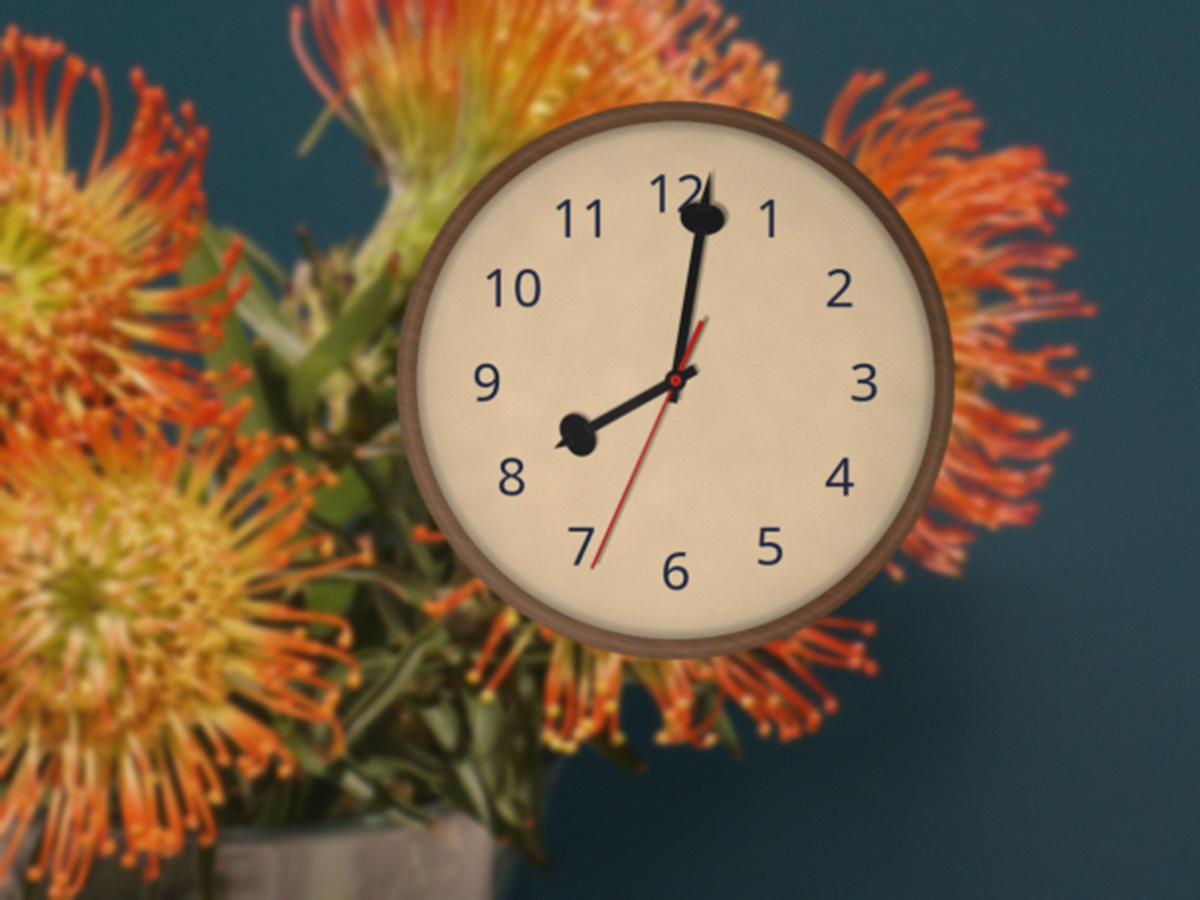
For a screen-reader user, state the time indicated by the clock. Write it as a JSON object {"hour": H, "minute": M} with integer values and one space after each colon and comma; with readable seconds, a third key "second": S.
{"hour": 8, "minute": 1, "second": 34}
